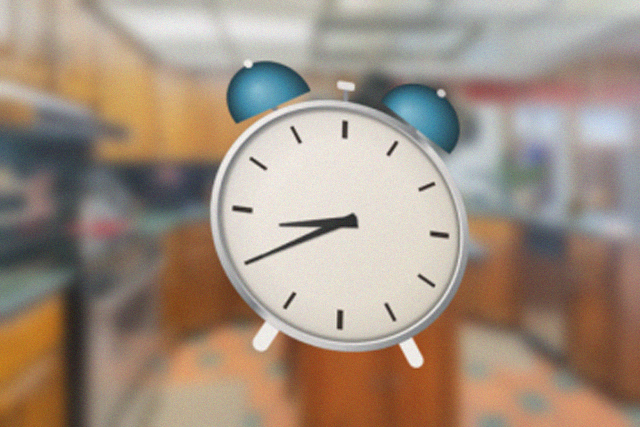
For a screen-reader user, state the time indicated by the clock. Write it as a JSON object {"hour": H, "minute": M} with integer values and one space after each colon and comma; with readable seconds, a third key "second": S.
{"hour": 8, "minute": 40}
